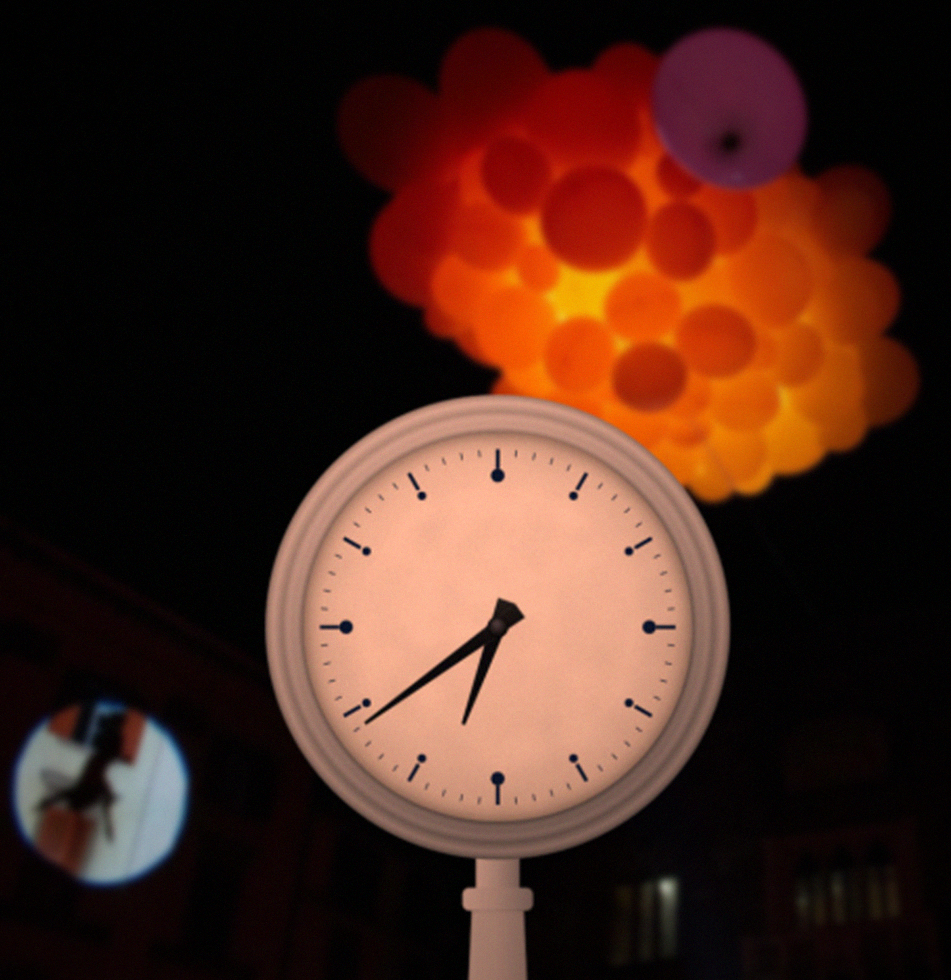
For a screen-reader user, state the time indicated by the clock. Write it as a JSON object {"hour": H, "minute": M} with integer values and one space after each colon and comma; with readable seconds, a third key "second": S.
{"hour": 6, "minute": 39}
